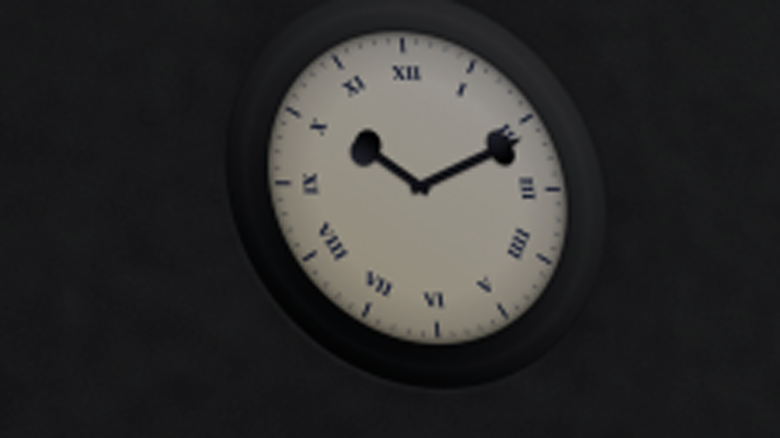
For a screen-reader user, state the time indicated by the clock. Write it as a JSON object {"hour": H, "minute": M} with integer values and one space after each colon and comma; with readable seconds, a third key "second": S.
{"hour": 10, "minute": 11}
